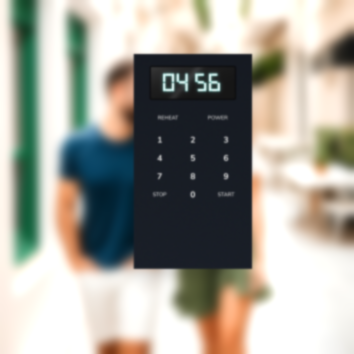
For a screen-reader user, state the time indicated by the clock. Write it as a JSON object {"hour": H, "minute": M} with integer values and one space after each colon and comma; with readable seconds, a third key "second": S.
{"hour": 4, "minute": 56}
